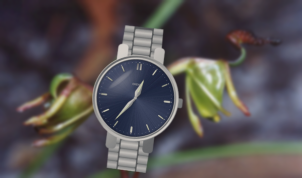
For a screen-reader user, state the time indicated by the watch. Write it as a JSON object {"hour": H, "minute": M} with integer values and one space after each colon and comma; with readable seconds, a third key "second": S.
{"hour": 12, "minute": 36}
